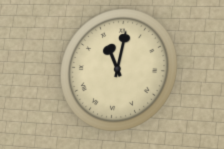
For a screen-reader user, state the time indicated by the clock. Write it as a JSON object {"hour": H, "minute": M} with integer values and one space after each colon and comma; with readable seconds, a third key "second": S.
{"hour": 11, "minute": 1}
